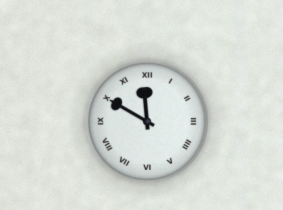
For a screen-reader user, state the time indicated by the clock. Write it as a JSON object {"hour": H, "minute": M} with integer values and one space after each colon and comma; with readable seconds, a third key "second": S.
{"hour": 11, "minute": 50}
